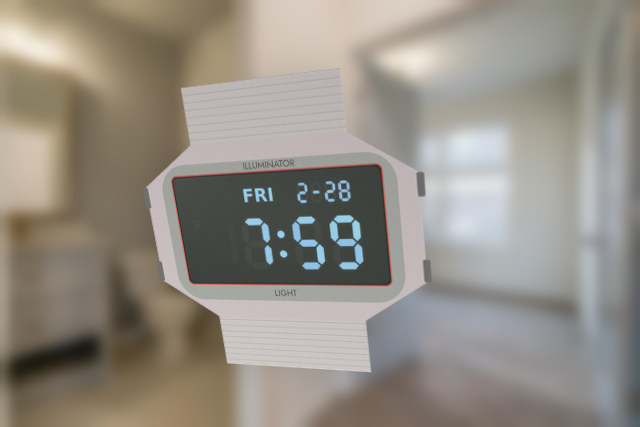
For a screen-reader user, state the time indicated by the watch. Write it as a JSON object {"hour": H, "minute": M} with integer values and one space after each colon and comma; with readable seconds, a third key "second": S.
{"hour": 7, "minute": 59}
